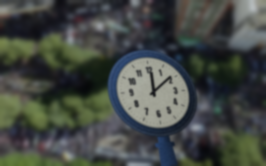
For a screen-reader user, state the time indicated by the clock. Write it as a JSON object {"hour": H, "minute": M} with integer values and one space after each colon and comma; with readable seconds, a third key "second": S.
{"hour": 12, "minute": 9}
